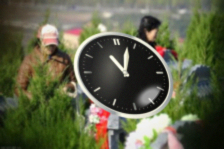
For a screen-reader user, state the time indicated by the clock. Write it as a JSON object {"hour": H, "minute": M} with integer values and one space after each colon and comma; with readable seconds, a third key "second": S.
{"hour": 11, "minute": 3}
